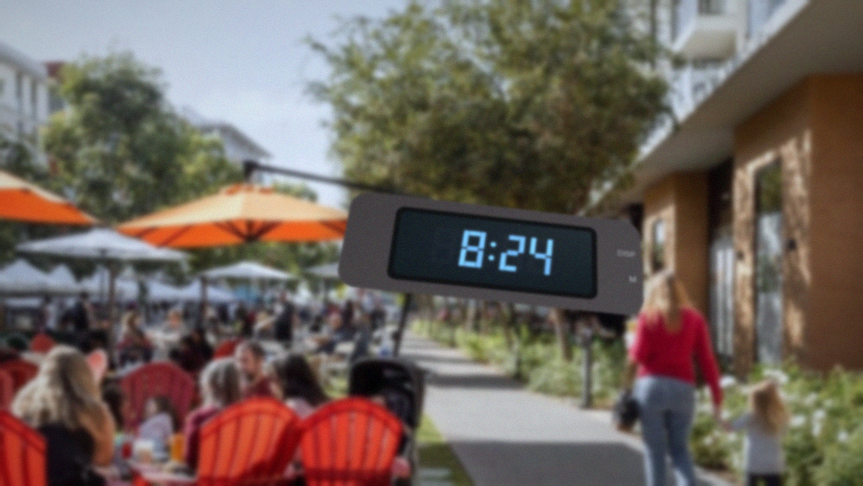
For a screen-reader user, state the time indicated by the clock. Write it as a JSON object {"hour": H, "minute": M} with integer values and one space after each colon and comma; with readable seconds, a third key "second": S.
{"hour": 8, "minute": 24}
